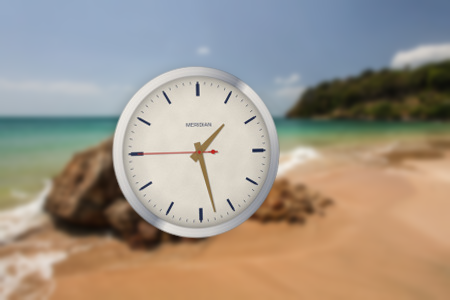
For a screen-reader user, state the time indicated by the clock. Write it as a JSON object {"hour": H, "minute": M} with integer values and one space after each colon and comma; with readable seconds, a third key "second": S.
{"hour": 1, "minute": 27, "second": 45}
